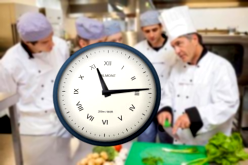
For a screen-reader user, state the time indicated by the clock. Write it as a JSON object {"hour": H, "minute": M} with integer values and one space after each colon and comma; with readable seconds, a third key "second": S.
{"hour": 11, "minute": 14}
